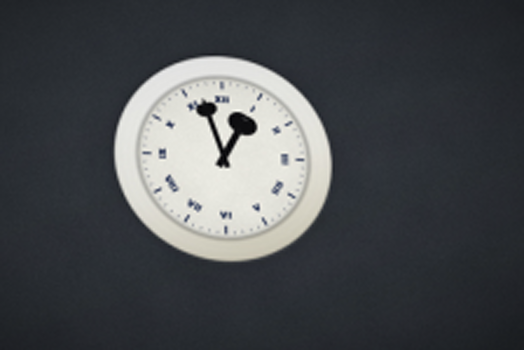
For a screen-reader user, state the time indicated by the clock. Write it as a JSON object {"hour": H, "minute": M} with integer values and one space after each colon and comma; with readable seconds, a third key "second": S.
{"hour": 12, "minute": 57}
